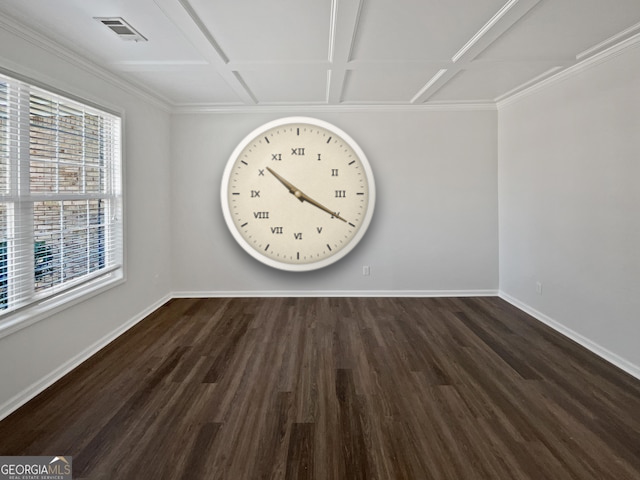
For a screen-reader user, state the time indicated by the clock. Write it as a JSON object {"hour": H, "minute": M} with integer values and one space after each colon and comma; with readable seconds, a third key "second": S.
{"hour": 10, "minute": 20}
